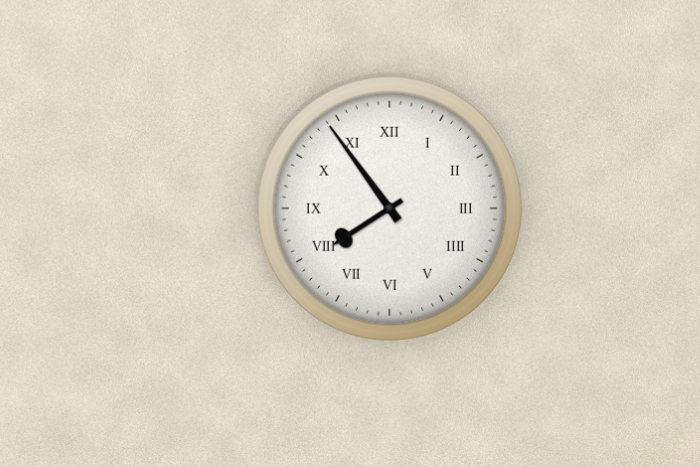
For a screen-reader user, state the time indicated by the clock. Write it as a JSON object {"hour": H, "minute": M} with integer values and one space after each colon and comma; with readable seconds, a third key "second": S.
{"hour": 7, "minute": 54}
